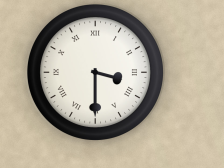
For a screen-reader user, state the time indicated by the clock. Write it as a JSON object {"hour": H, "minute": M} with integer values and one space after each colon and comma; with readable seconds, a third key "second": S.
{"hour": 3, "minute": 30}
